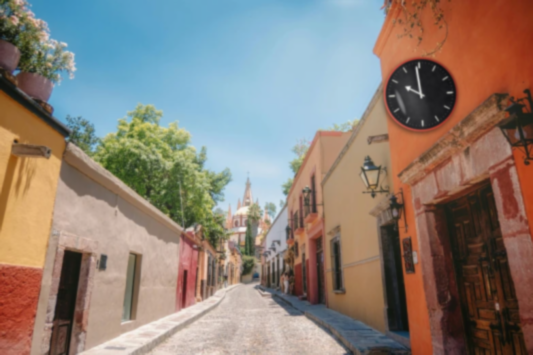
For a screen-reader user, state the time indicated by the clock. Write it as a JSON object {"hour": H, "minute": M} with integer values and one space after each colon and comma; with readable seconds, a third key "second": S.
{"hour": 9, "minute": 59}
